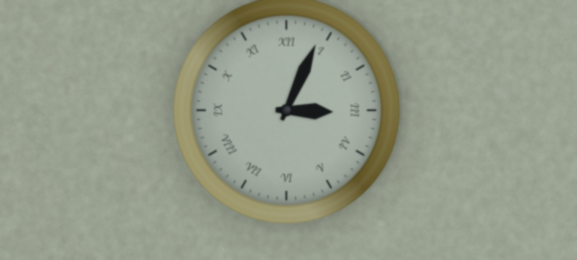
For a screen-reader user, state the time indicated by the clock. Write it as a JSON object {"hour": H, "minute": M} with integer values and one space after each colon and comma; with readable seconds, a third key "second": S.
{"hour": 3, "minute": 4}
